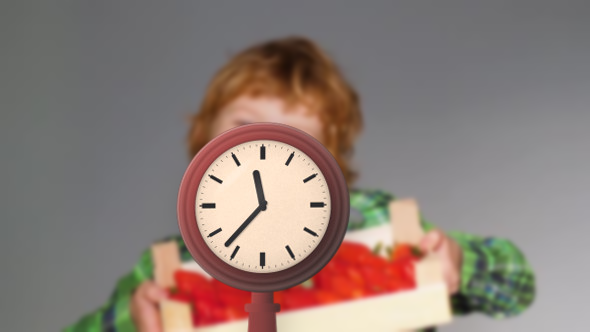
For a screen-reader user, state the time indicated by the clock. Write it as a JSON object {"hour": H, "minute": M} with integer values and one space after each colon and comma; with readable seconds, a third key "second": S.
{"hour": 11, "minute": 37}
